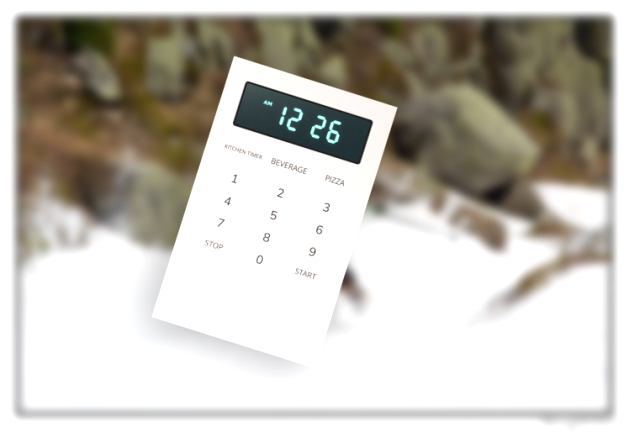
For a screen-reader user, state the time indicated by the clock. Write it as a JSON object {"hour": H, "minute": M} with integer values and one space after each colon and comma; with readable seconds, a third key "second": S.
{"hour": 12, "minute": 26}
